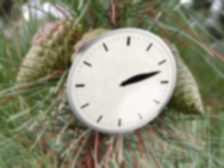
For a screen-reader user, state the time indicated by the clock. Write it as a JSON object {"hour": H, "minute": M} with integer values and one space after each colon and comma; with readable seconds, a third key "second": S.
{"hour": 2, "minute": 12}
